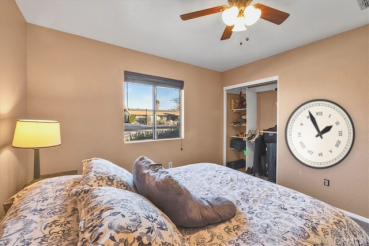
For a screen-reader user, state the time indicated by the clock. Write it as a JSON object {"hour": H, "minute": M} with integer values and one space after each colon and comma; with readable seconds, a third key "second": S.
{"hour": 1, "minute": 56}
